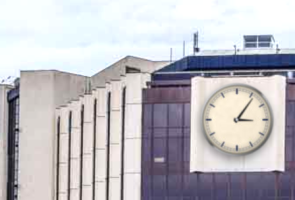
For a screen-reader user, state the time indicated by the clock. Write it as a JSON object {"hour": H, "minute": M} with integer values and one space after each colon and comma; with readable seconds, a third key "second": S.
{"hour": 3, "minute": 6}
